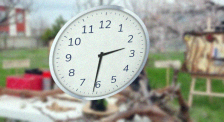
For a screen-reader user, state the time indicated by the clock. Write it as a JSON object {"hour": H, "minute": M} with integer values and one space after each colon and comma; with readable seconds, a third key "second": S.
{"hour": 2, "minute": 31}
